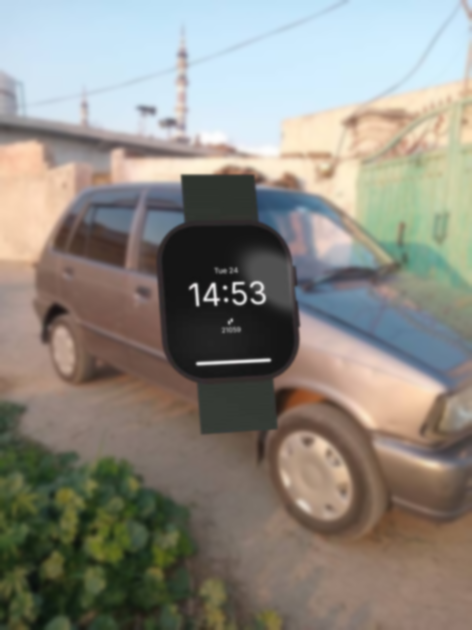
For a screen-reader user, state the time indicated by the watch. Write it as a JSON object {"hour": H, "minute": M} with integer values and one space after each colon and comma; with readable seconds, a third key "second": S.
{"hour": 14, "minute": 53}
